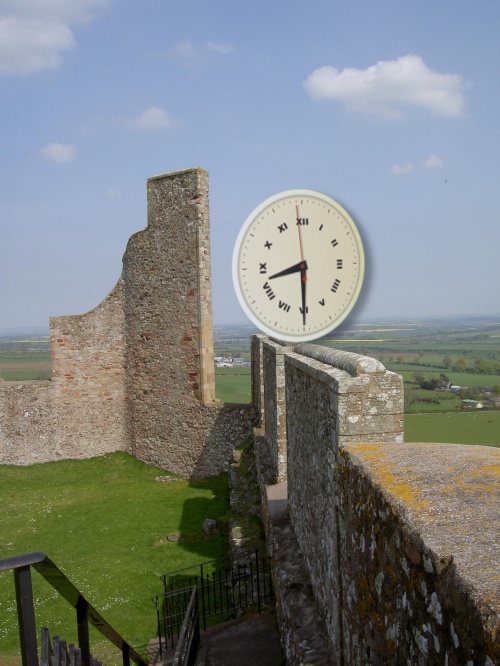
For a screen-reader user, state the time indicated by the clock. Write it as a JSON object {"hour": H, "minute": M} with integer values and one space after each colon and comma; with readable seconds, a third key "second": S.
{"hour": 8, "minute": 29, "second": 59}
